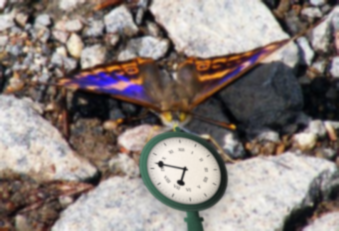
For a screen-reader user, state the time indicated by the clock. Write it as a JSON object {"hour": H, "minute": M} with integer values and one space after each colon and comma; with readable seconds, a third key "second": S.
{"hour": 6, "minute": 47}
